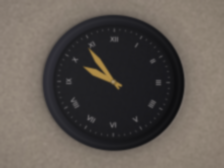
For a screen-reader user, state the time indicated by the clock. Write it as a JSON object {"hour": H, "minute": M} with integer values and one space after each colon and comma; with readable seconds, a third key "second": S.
{"hour": 9, "minute": 54}
